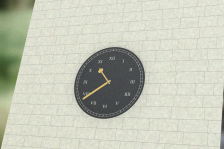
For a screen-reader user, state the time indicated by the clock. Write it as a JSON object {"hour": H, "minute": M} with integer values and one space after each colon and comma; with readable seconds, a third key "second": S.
{"hour": 10, "minute": 39}
